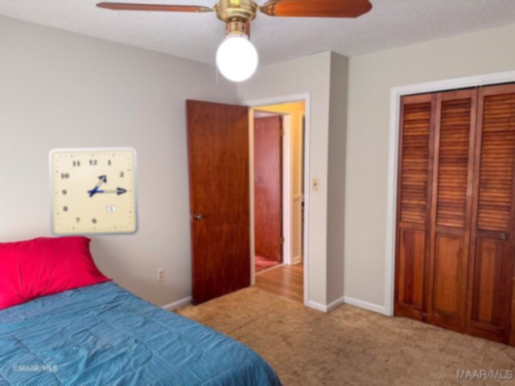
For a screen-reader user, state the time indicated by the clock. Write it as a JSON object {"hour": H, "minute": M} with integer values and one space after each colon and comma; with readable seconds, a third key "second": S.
{"hour": 1, "minute": 15}
